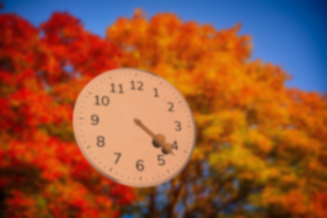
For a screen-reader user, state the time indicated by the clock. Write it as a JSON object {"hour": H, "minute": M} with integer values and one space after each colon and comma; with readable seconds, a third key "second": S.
{"hour": 4, "minute": 22}
